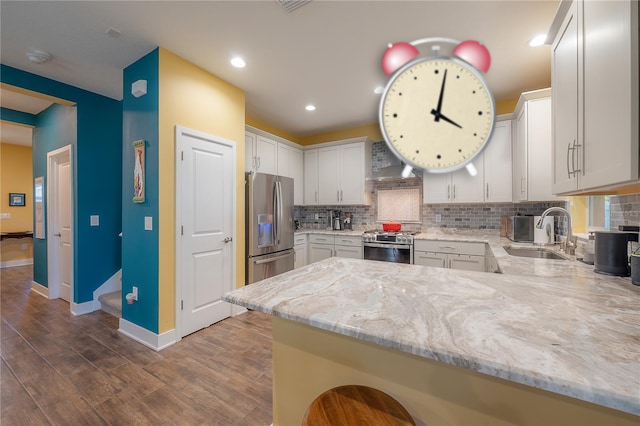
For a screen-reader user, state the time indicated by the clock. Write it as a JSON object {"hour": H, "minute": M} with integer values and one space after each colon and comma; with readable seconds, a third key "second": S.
{"hour": 4, "minute": 2}
